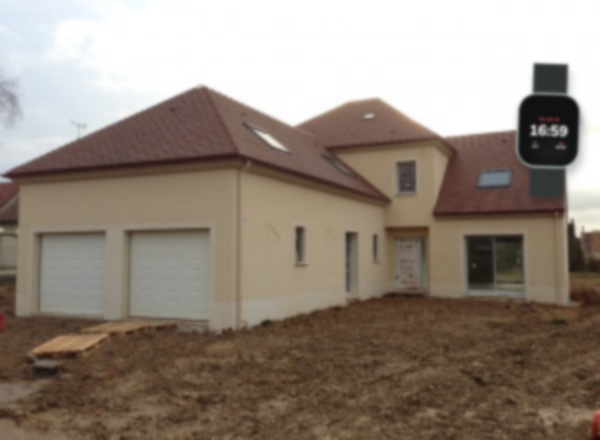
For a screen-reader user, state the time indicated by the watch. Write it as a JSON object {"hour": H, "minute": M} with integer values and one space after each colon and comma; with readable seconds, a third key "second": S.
{"hour": 16, "minute": 59}
